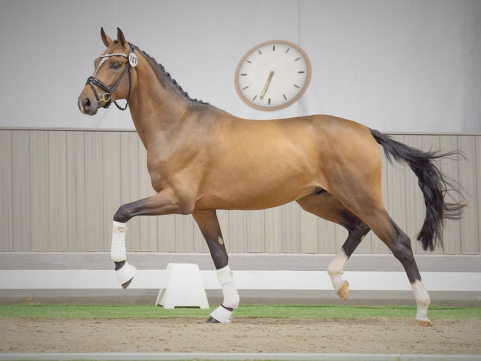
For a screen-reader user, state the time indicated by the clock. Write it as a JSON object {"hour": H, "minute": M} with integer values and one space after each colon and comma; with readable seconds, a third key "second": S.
{"hour": 6, "minute": 33}
